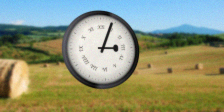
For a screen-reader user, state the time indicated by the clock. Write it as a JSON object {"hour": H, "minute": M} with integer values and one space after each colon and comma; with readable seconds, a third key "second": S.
{"hour": 3, "minute": 4}
